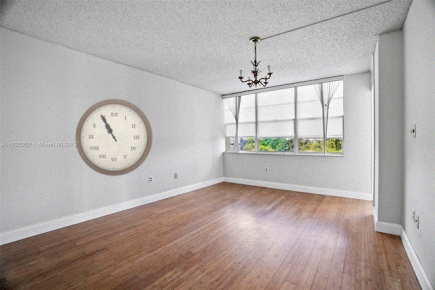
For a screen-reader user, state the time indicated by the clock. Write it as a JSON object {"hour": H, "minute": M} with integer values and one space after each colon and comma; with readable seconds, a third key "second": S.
{"hour": 10, "minute": 55}
